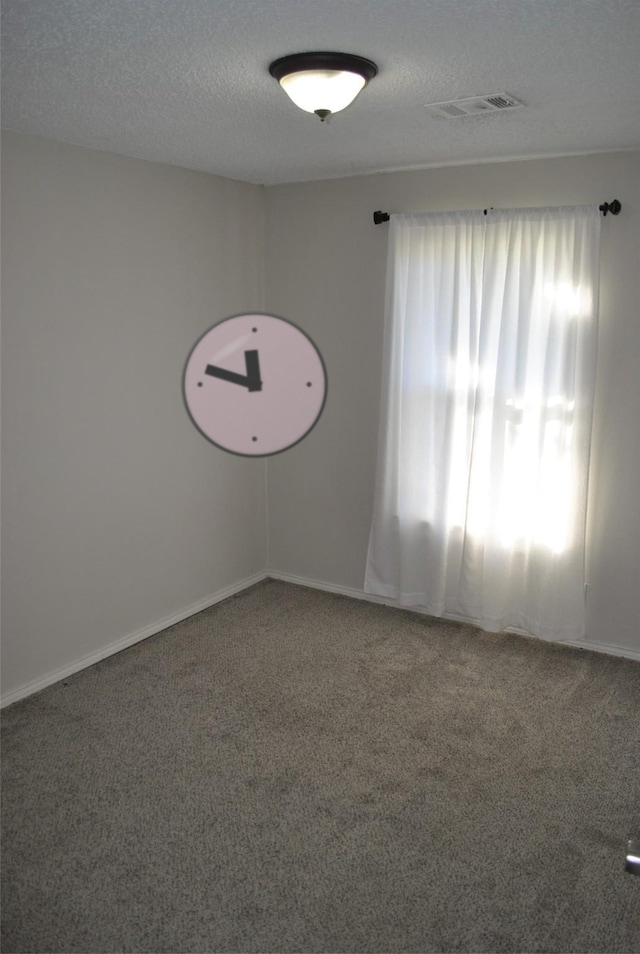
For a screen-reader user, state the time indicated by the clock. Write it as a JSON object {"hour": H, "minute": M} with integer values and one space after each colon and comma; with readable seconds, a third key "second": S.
{"hour": 11, "minute": 48}
